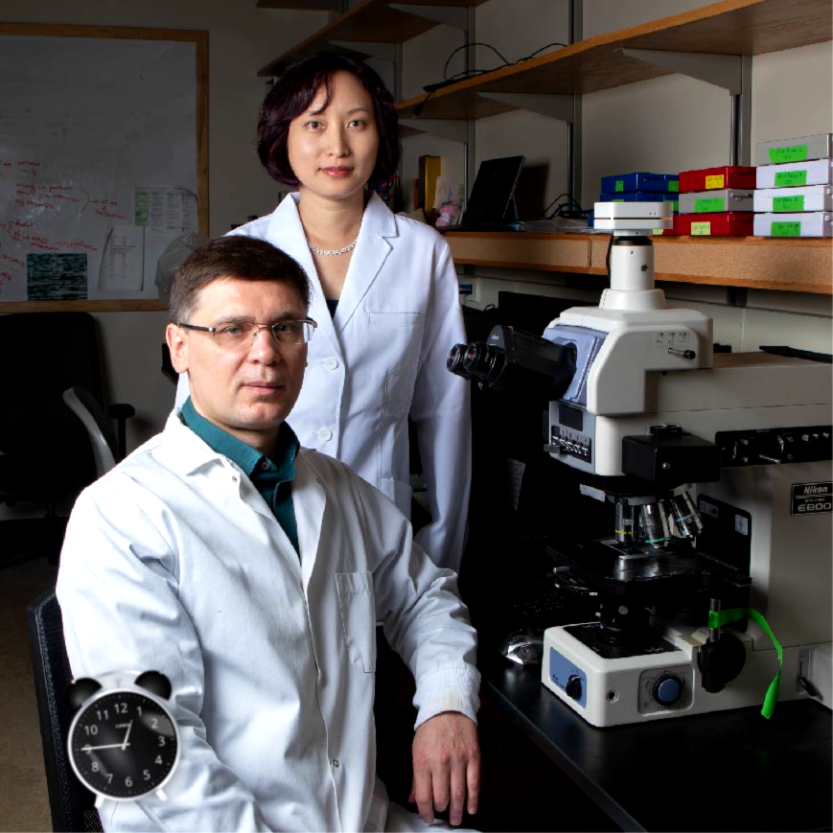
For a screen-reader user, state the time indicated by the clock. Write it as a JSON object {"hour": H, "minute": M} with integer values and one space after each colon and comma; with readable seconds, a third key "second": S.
{"hour": 12, "minute": 45}
